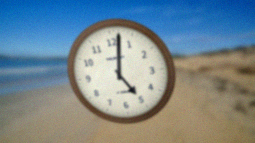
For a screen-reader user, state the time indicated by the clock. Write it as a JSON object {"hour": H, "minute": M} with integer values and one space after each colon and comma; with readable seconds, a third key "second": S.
{"hour": 5, "minute": 2}
